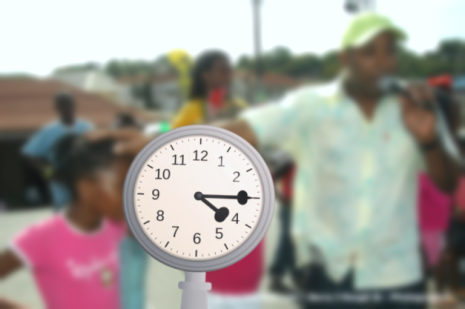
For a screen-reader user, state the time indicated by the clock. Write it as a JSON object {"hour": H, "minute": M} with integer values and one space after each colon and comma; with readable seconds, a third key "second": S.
{"hour": 4, "minute": 15}
